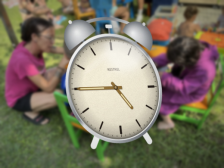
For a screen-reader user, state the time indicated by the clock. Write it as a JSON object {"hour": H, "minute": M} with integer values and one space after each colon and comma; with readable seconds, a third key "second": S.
{"hour": 4, "minute": 45}
